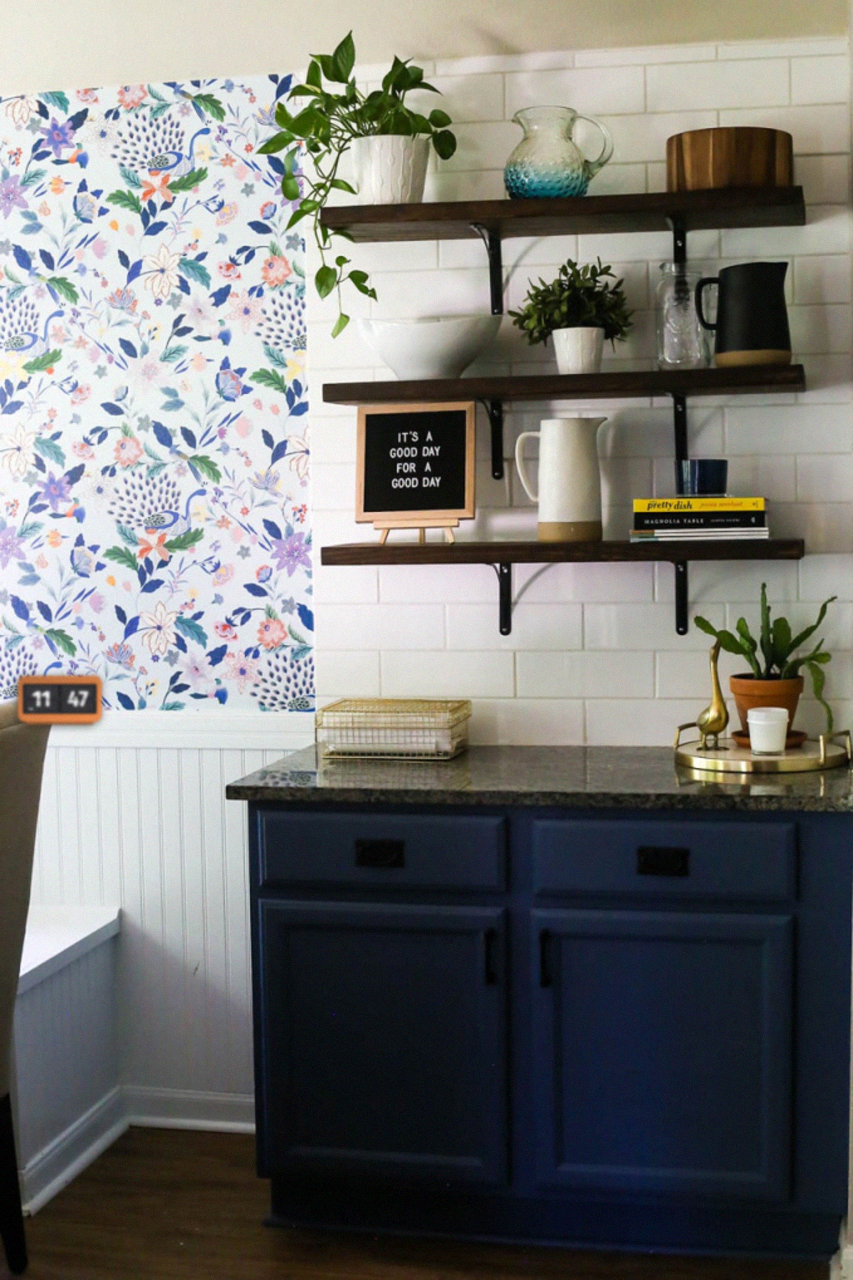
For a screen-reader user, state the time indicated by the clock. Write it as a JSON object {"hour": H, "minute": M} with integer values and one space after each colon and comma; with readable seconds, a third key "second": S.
{"hour": 11, "minute": 47}
